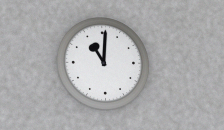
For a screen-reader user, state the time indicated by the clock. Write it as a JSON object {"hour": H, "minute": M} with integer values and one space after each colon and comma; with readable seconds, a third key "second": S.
{"hour": 11, "minute": 1}
